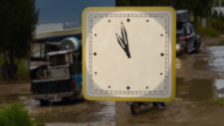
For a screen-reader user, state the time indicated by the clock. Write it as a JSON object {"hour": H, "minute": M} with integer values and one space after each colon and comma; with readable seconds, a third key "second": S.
{"hour": 10, "minute": 58}
